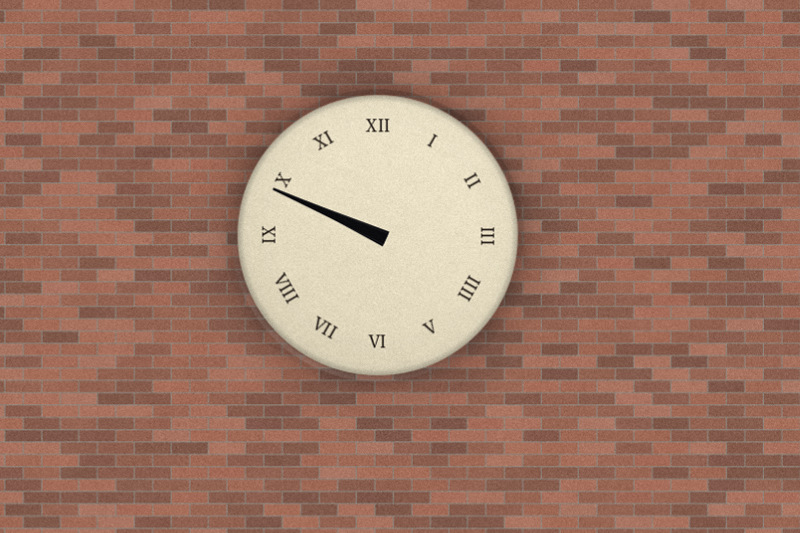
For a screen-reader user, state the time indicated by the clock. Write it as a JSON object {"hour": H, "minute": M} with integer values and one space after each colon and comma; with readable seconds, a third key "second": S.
{"hour": 9, "minute": 49}
